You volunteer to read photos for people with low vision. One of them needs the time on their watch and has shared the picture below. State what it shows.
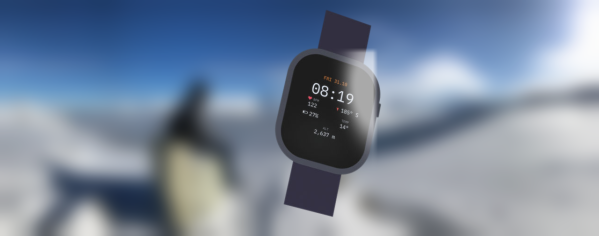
8:19
